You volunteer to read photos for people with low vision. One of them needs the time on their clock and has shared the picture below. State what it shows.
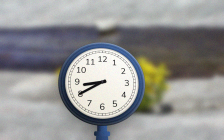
8:40
